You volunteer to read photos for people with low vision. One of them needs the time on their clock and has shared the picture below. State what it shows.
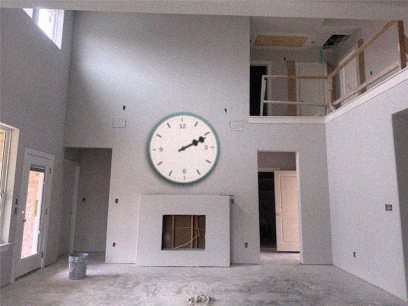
2:11
